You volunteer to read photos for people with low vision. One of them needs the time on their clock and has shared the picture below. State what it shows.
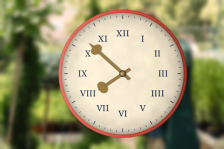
7:52
